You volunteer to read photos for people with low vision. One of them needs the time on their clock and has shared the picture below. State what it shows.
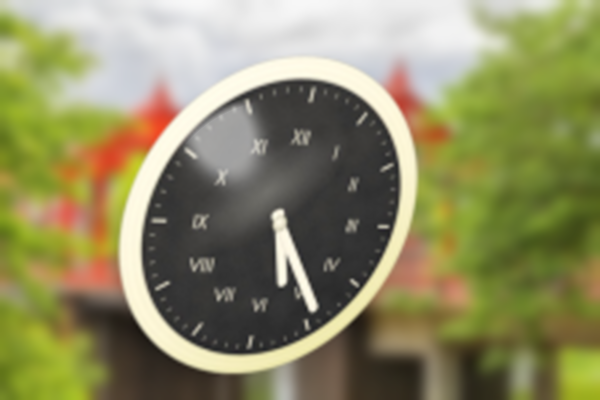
5:24
